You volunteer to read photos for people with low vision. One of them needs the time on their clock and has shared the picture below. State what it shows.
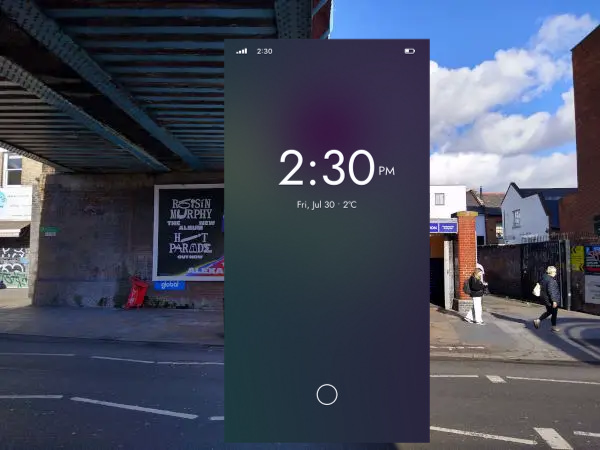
2:30
